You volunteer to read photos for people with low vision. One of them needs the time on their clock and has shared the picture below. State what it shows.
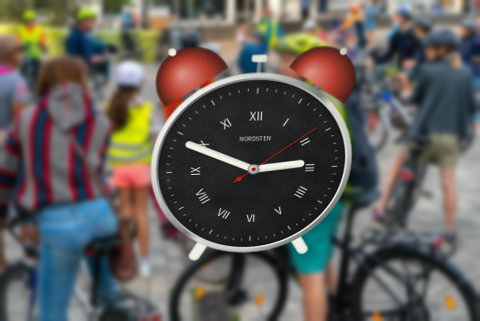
2:49:09
